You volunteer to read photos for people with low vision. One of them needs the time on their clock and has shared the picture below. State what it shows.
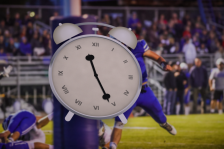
11:26
